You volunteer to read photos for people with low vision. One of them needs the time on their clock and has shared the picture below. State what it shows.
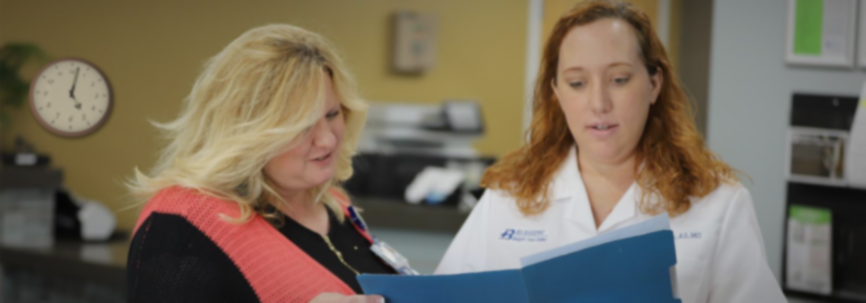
5:02
